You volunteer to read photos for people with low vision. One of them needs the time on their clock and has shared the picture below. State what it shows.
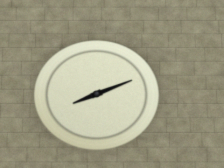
8:11
